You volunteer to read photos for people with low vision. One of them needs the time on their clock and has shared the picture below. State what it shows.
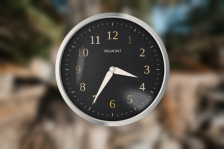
3:35
